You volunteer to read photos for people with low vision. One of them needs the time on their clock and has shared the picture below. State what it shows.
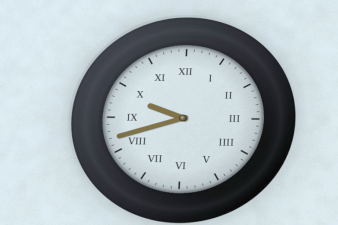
9:42
